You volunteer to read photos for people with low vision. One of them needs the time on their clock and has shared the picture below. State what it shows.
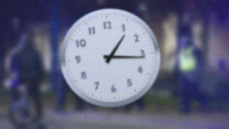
1:16
